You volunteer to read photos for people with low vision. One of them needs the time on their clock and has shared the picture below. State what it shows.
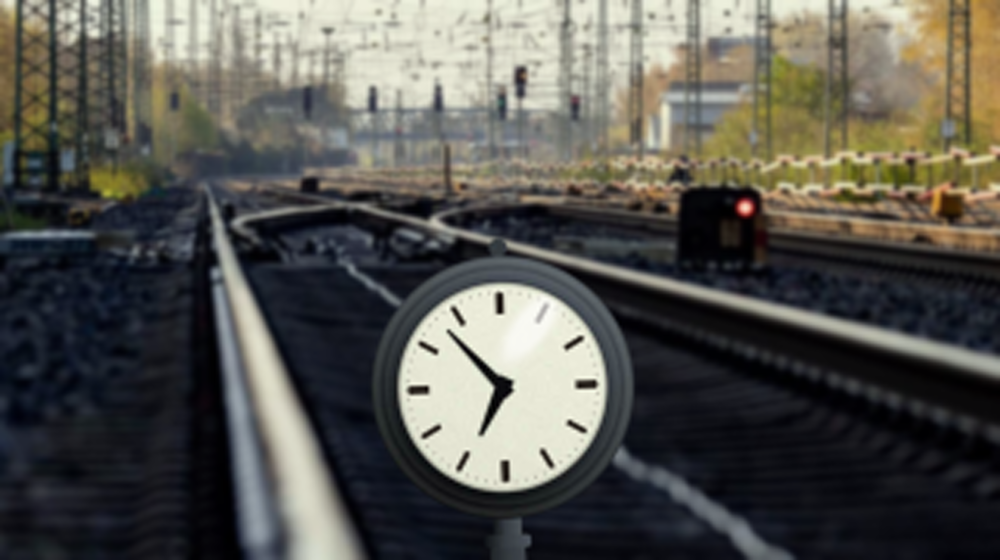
6:53
